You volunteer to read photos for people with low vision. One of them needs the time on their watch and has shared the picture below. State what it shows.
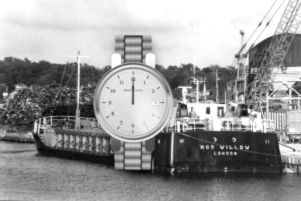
12:00
